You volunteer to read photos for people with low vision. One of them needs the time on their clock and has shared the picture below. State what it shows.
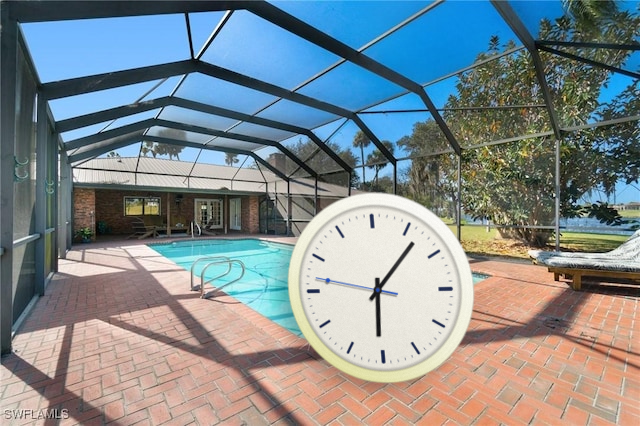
6:06:47
